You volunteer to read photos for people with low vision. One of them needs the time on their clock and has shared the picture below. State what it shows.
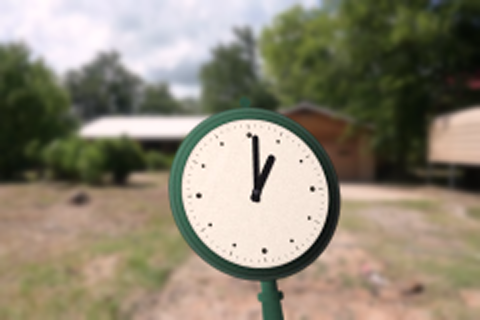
1:01
